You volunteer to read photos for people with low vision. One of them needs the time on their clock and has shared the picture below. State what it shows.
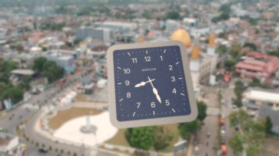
8:27
